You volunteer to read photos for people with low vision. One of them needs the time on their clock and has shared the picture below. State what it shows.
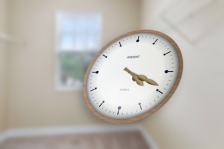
4:19
